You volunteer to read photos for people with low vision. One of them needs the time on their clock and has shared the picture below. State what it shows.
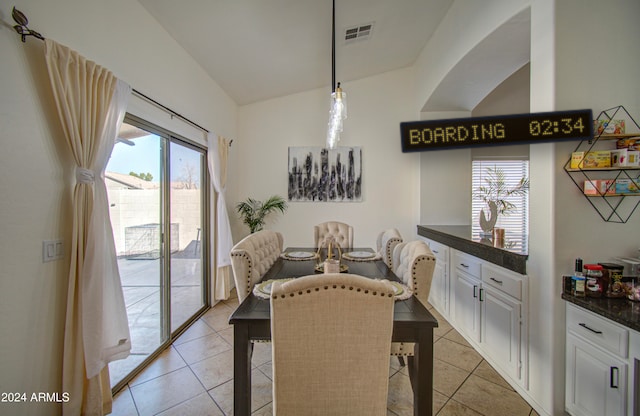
2:34
